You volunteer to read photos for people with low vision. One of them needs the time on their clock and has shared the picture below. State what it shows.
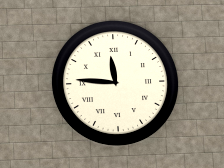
11:46
